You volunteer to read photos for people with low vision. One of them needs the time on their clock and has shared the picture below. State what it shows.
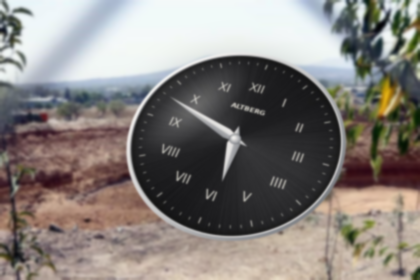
5:48
